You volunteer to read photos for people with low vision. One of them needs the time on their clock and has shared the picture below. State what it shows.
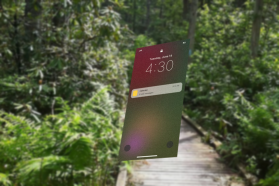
4:30
